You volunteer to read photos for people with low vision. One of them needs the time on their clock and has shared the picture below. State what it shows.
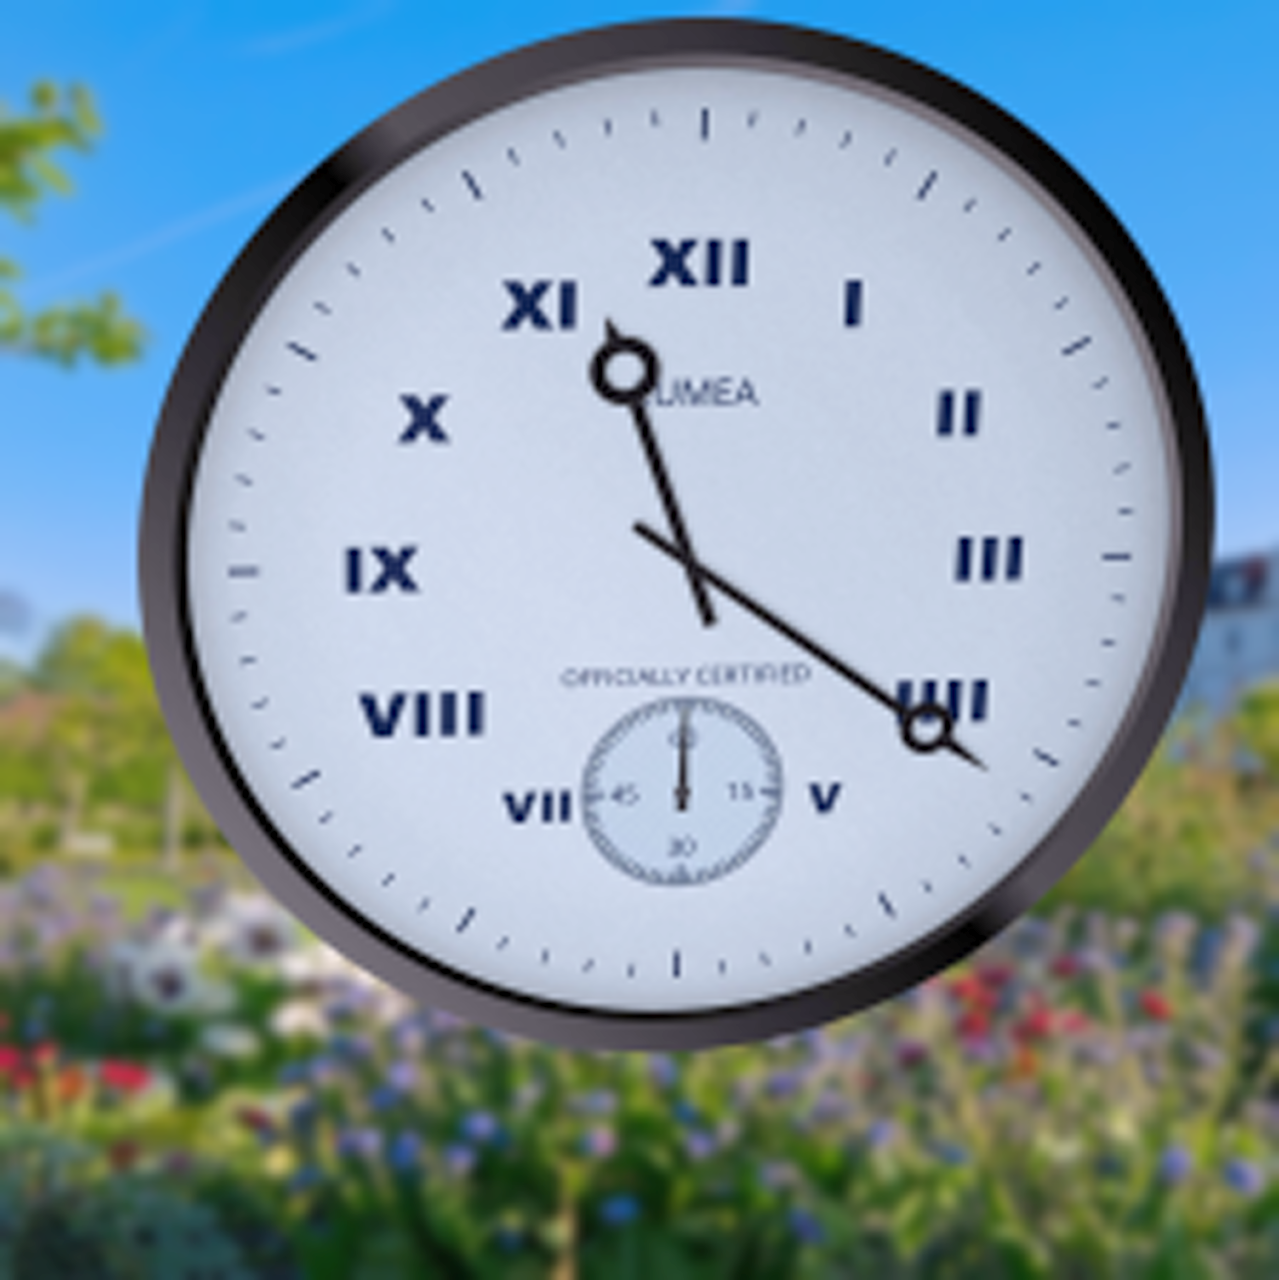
11:21
